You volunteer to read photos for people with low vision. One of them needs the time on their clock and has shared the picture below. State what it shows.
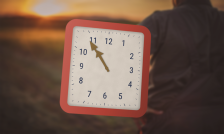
10:54
